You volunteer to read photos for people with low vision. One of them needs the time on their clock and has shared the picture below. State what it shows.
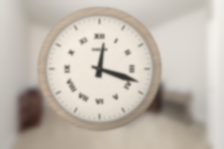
12:18
